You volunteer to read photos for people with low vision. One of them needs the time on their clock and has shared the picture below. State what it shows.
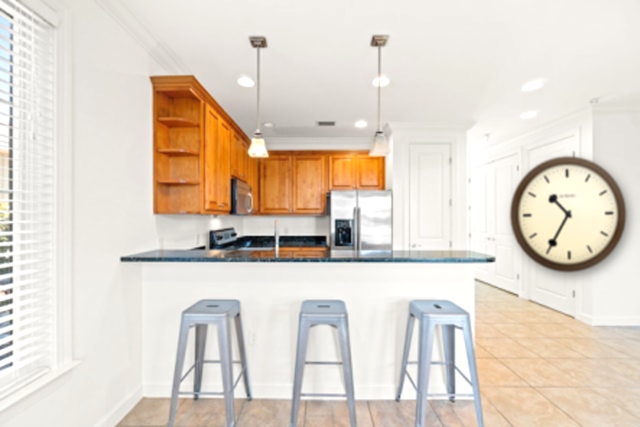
10:35
